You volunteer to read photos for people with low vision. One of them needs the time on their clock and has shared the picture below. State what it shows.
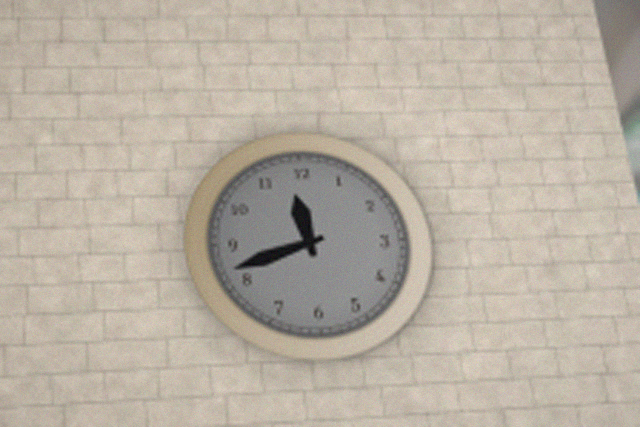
11:42
